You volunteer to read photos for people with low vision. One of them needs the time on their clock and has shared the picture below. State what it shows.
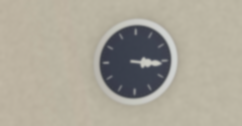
3:16
